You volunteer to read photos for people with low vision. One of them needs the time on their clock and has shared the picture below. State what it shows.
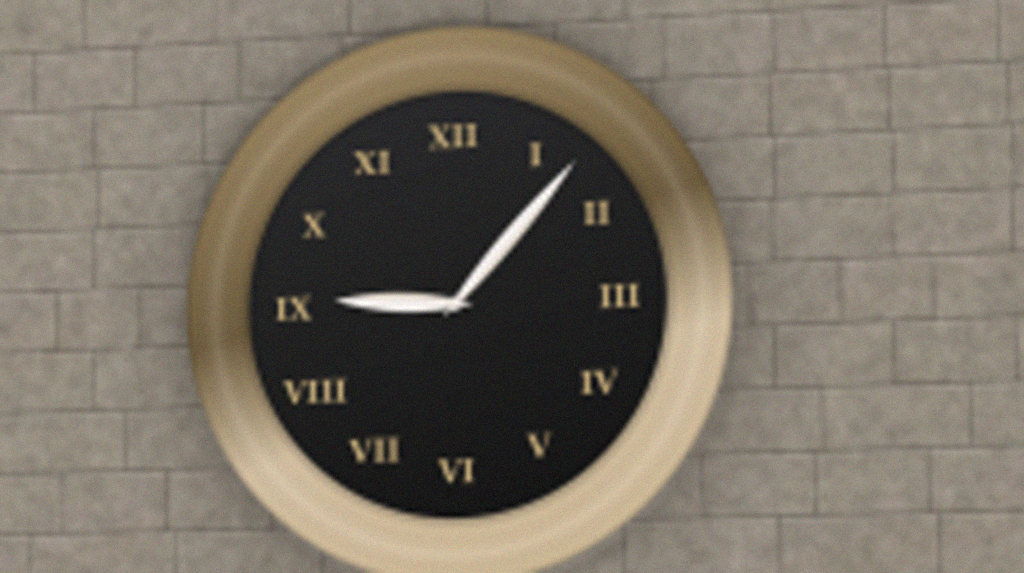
9:07
